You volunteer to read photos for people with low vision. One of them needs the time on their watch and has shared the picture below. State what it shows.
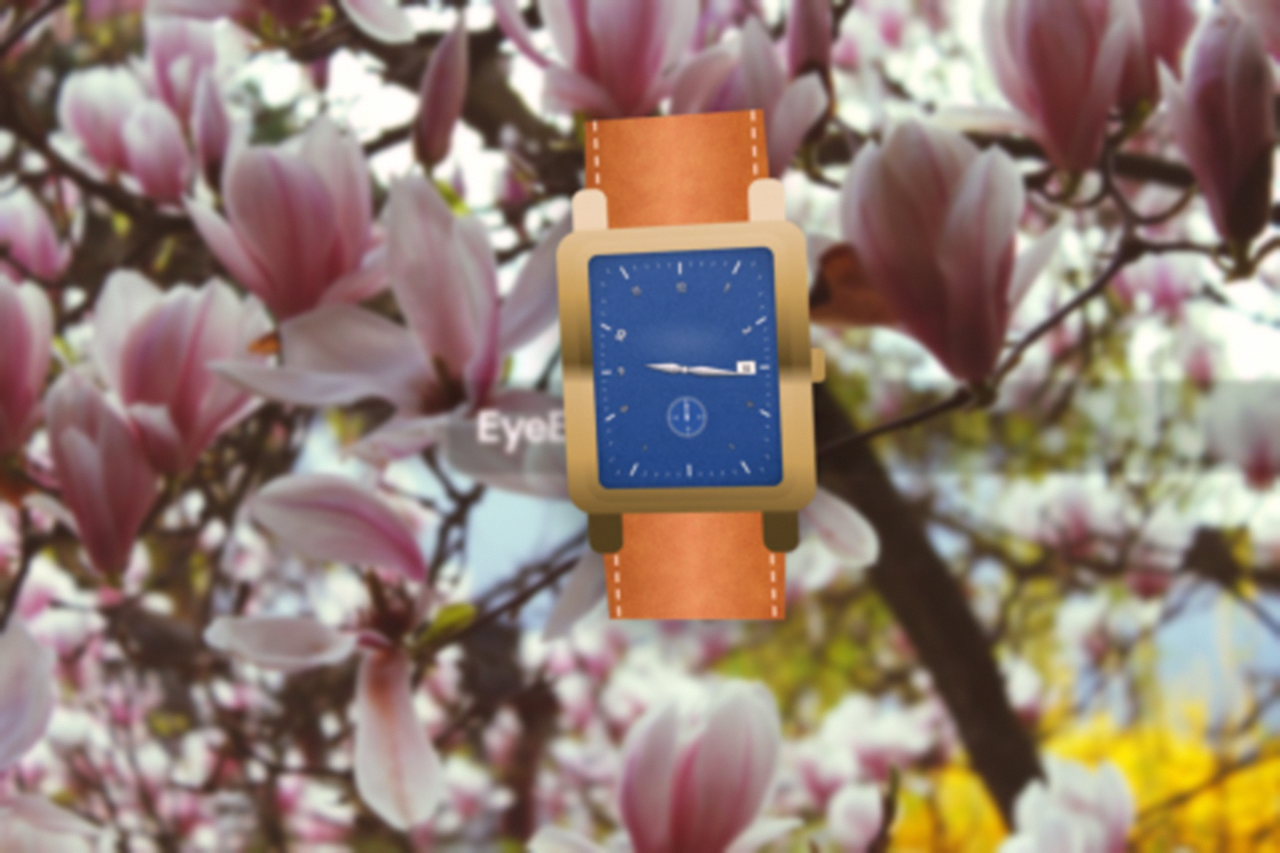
9:16
